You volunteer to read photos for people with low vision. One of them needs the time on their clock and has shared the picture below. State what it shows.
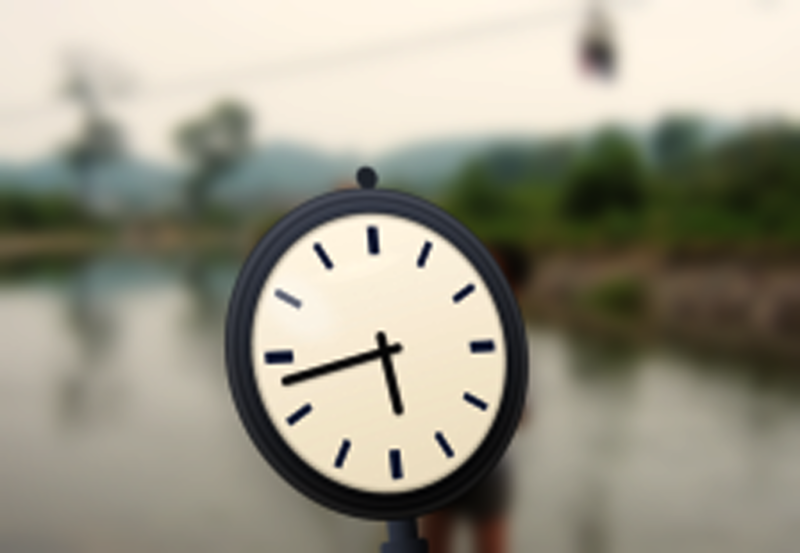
5:43
